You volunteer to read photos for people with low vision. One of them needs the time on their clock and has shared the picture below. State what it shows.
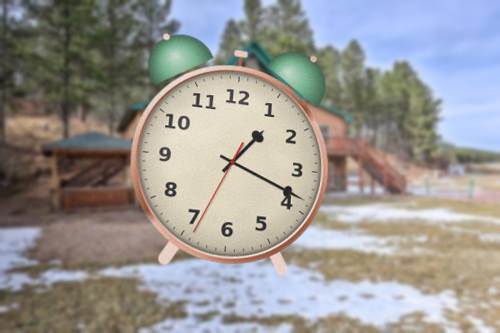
1:18:34
